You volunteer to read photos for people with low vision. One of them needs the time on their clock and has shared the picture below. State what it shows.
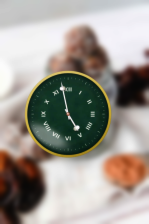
4:58
